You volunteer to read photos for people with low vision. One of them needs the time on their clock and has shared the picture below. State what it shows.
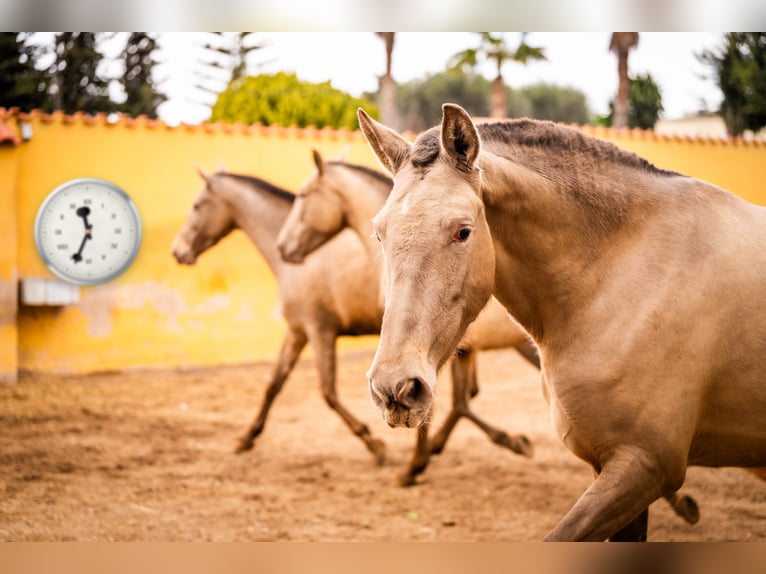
11:34
